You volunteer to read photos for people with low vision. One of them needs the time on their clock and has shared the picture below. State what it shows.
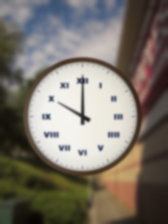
10:00
